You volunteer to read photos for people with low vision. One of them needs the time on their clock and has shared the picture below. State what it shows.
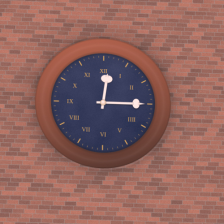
12:15
